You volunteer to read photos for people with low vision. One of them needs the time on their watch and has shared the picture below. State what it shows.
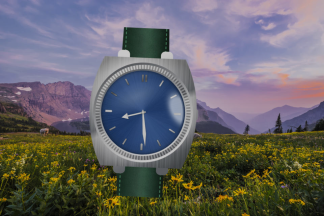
8:29
